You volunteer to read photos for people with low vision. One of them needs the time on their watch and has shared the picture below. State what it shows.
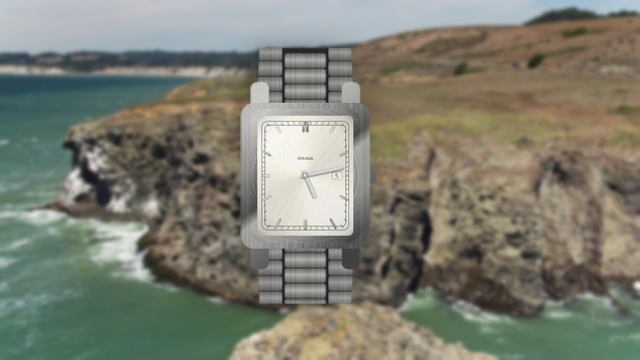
5:13
